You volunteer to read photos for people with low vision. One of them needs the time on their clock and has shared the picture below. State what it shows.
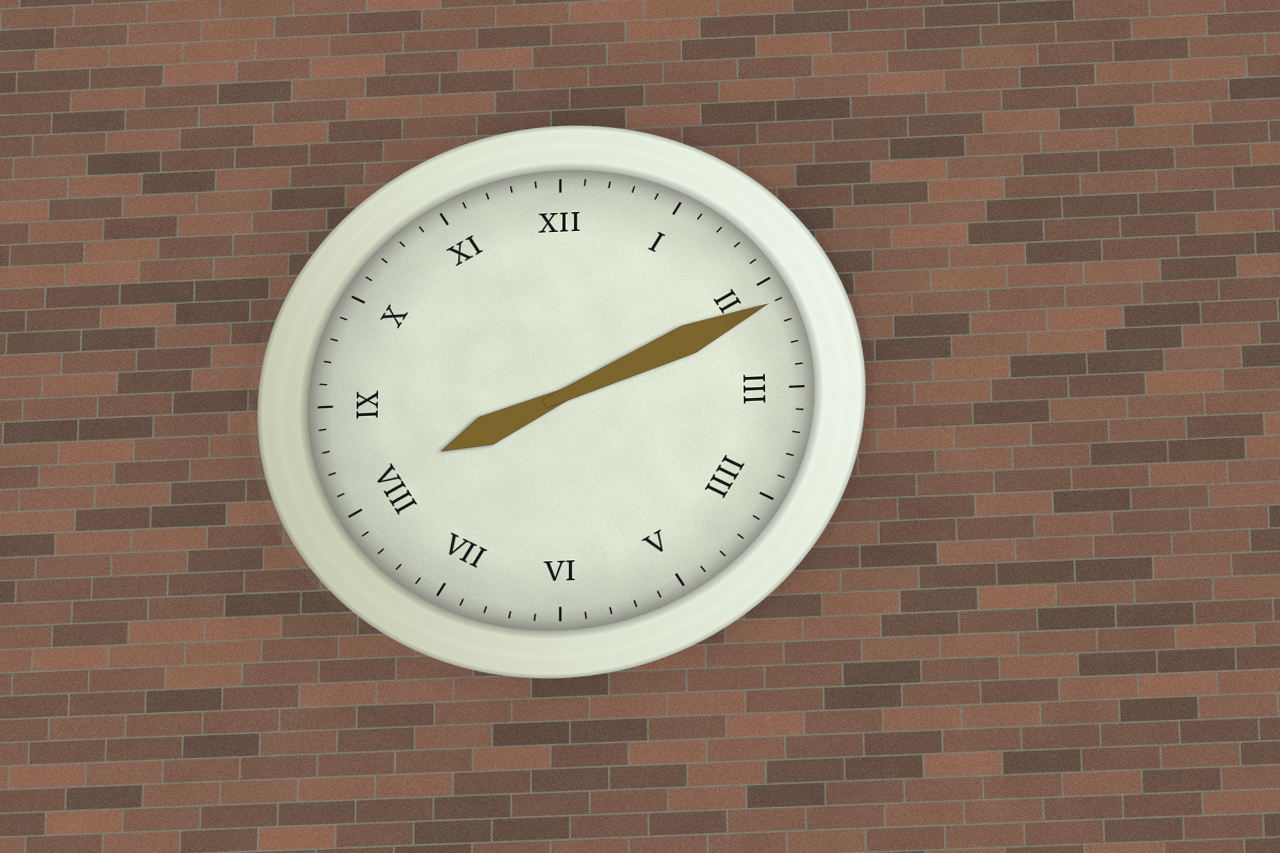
8:11
